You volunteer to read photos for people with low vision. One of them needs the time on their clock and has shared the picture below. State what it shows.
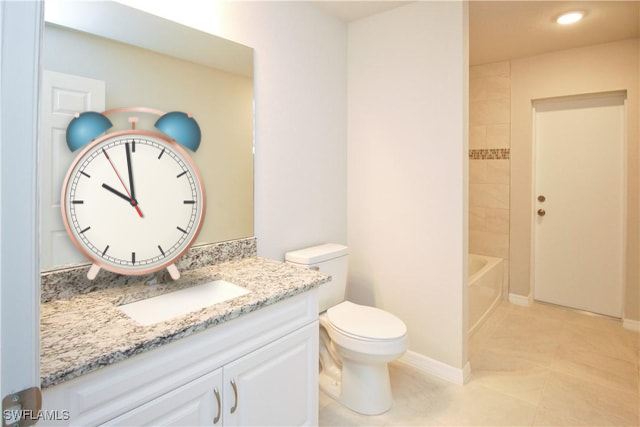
9:58:55
